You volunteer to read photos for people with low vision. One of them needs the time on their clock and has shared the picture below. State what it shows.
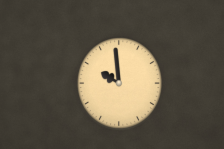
9:59
